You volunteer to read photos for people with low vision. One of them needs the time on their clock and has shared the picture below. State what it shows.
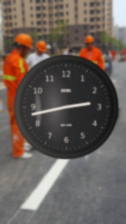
2:43
